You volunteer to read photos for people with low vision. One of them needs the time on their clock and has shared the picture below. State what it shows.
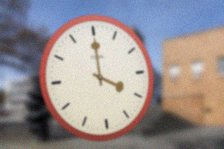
4:00
